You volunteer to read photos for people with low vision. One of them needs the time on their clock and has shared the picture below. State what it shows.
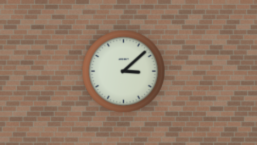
3:08
